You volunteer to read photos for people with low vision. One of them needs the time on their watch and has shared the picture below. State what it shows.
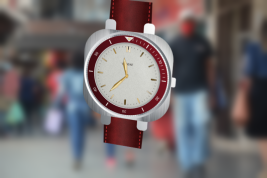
11:37
